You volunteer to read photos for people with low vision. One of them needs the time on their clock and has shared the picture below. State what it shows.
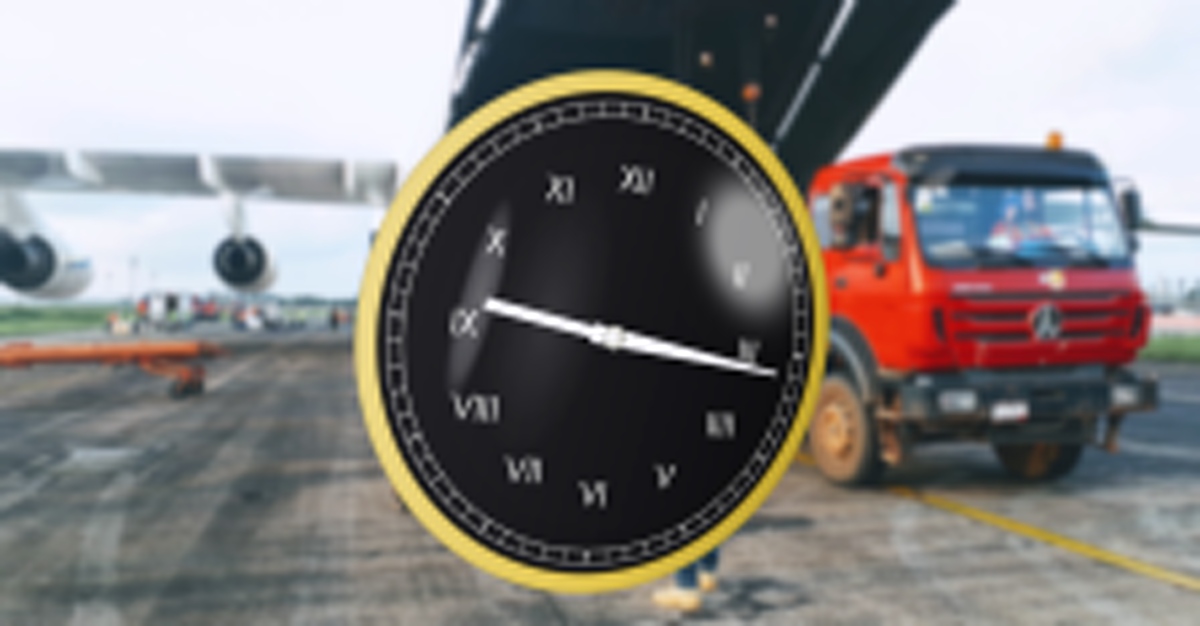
9:16
